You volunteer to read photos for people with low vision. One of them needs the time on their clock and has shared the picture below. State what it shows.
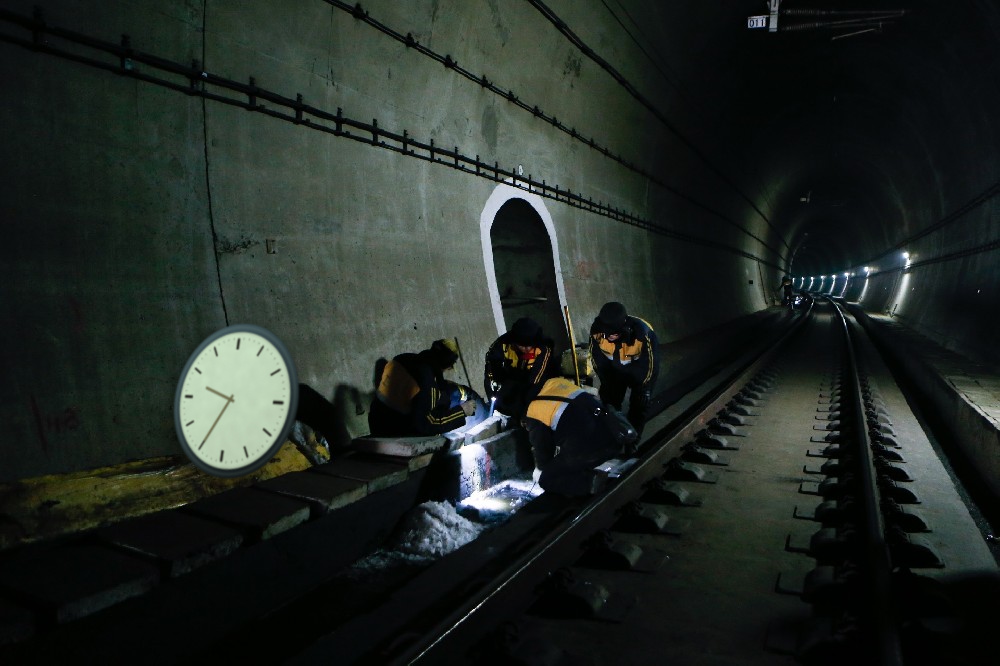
9:35
